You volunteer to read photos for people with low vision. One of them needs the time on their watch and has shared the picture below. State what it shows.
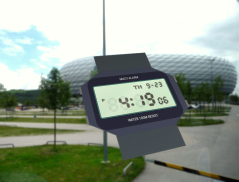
4:19:06
